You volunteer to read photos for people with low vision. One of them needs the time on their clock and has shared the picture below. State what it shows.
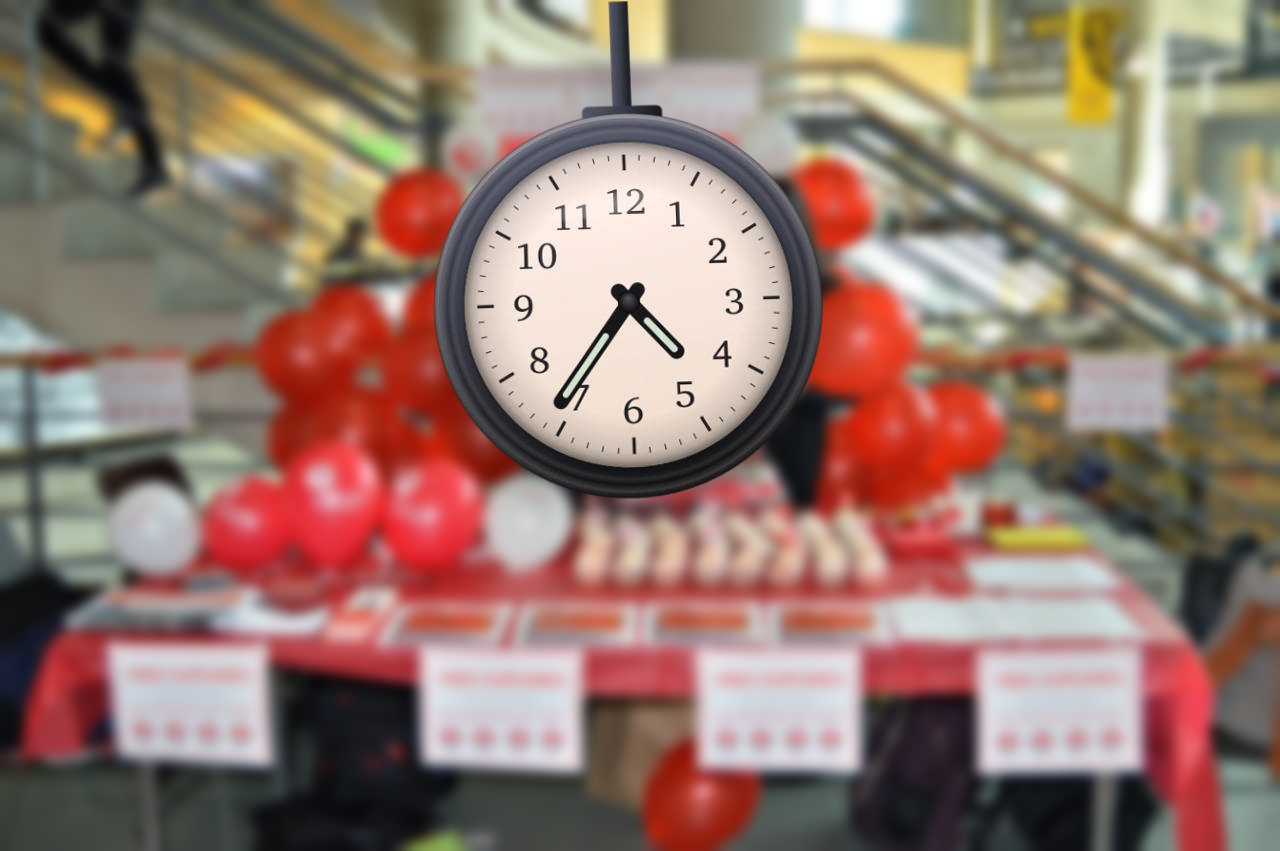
4:36
